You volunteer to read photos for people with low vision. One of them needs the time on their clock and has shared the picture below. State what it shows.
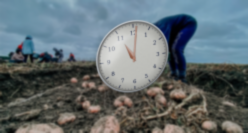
11:01
